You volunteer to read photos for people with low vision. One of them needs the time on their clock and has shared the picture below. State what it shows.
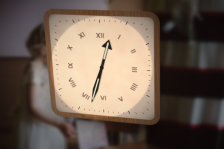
12:33
